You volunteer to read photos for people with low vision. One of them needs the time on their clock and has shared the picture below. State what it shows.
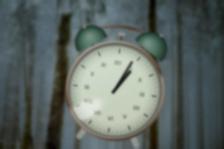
1:04
